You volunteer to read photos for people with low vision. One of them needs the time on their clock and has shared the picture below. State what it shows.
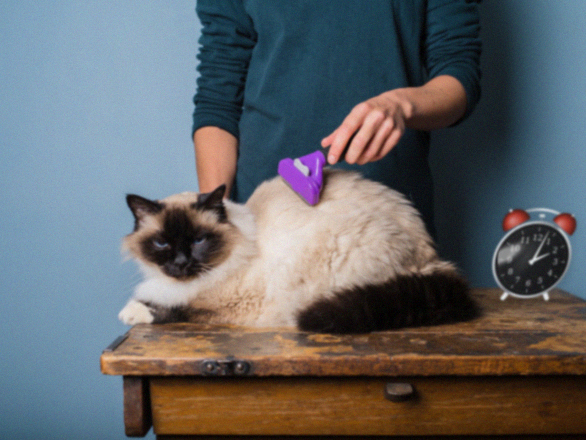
2:03
